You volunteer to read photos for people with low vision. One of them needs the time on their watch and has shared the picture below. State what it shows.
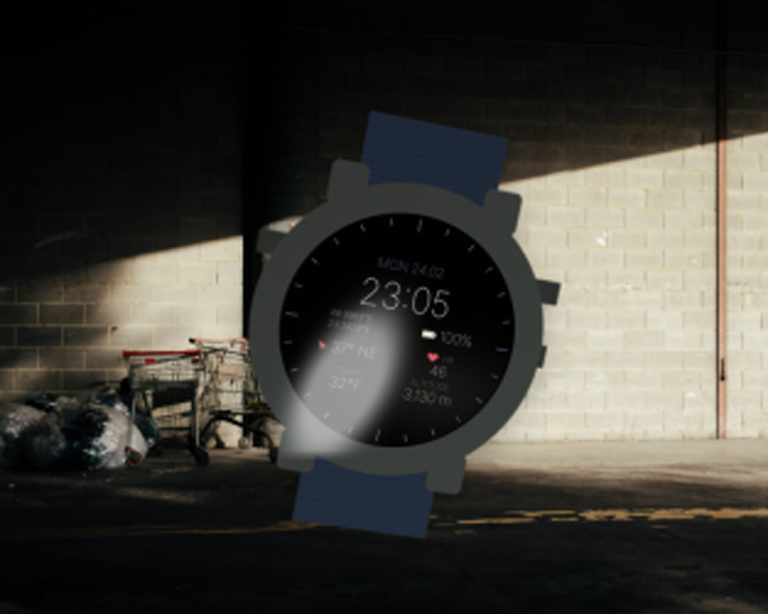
23:05
